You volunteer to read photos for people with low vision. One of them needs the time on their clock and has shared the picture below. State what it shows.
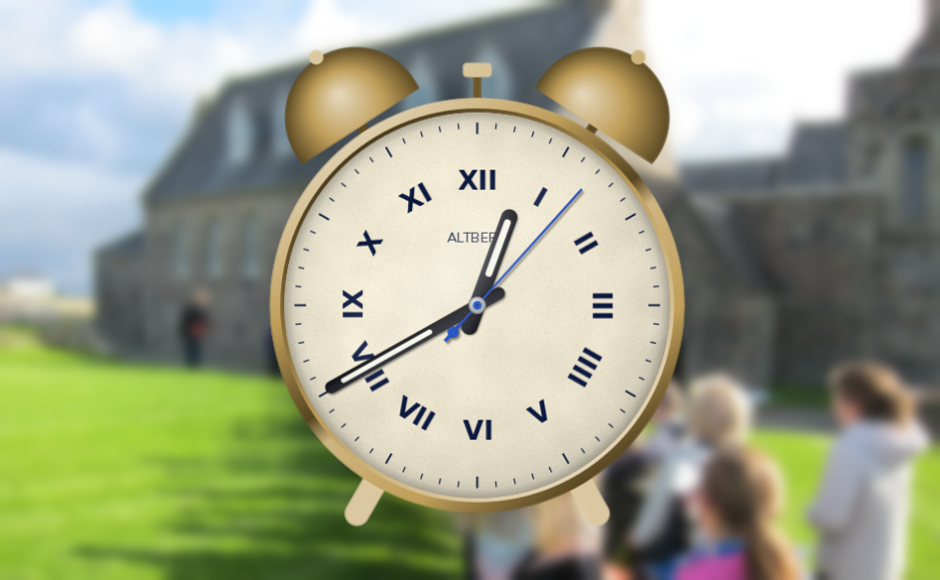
12:40:07
